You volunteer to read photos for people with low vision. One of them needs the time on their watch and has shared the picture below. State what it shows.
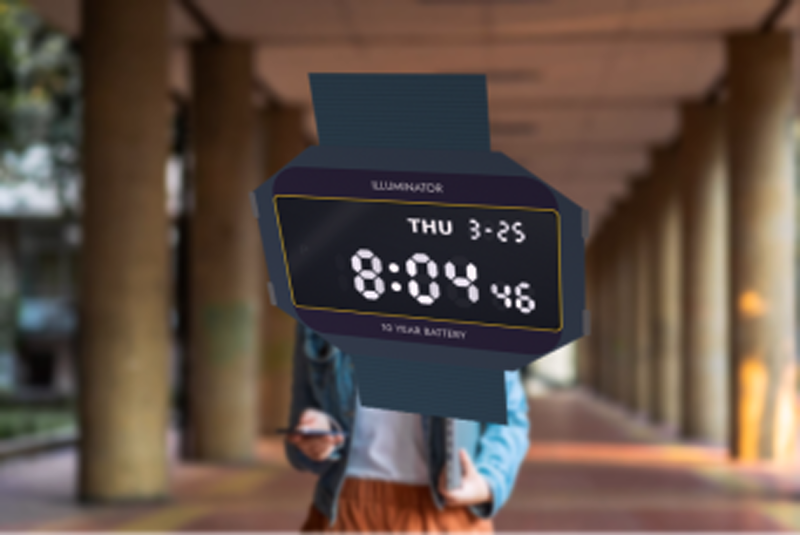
8:04:46
